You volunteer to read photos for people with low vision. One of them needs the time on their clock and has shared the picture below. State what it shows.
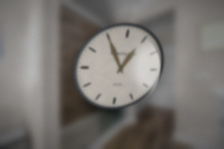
12:55
